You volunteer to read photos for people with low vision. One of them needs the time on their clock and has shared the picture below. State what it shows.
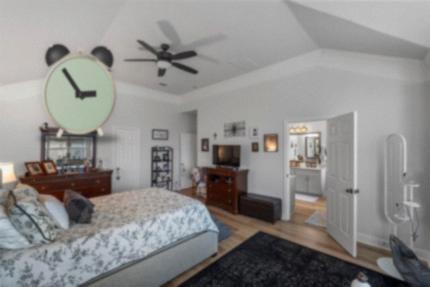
2:54
